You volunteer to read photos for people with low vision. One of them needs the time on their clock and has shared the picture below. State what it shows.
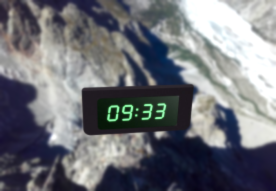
9:33
